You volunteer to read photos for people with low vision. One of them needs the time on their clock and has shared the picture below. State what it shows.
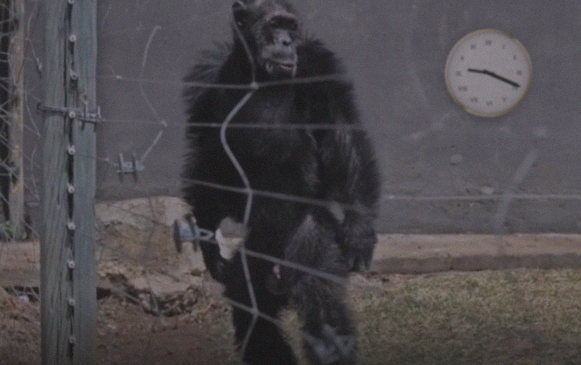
9:19
